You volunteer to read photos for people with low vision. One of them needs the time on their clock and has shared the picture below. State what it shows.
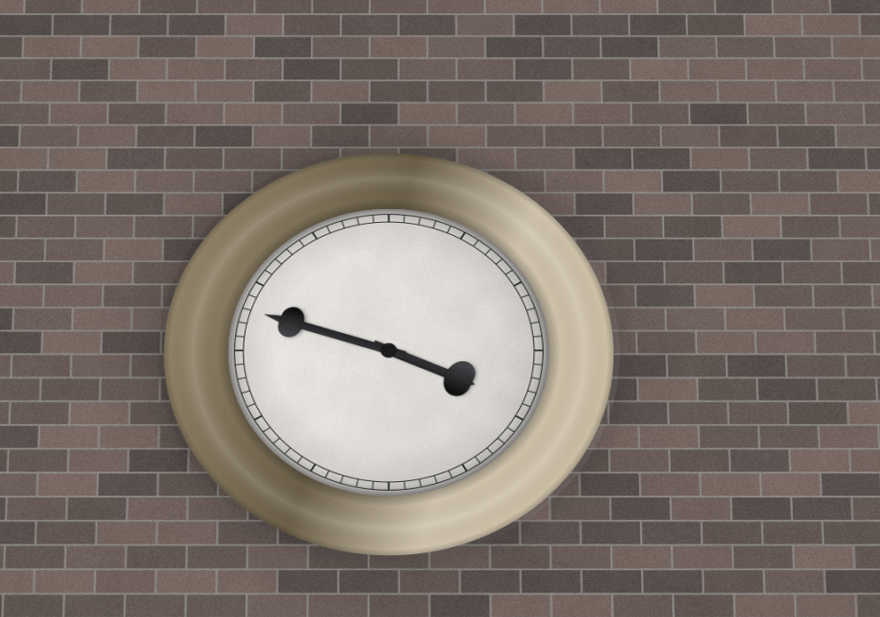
3:48
